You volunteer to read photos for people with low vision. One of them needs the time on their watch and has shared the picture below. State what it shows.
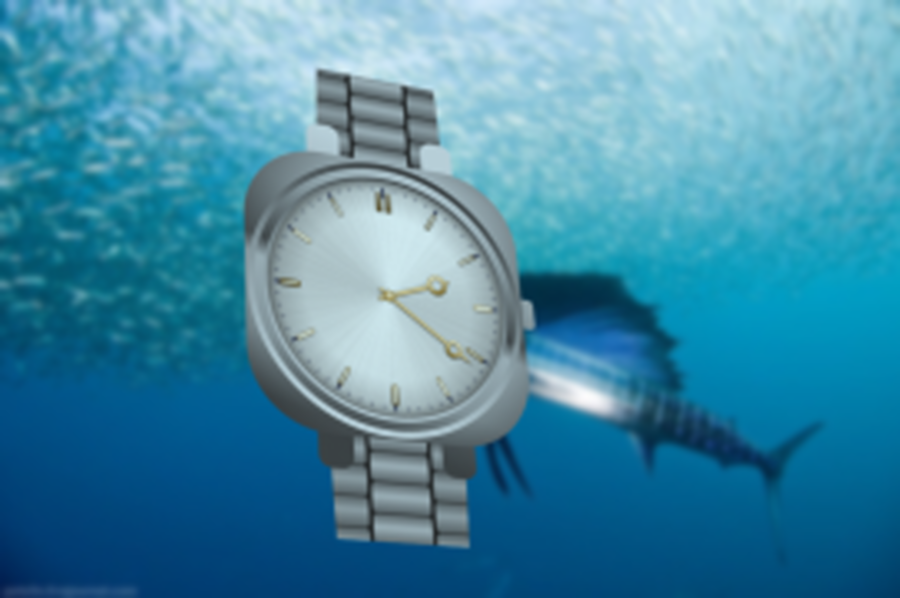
2:21
